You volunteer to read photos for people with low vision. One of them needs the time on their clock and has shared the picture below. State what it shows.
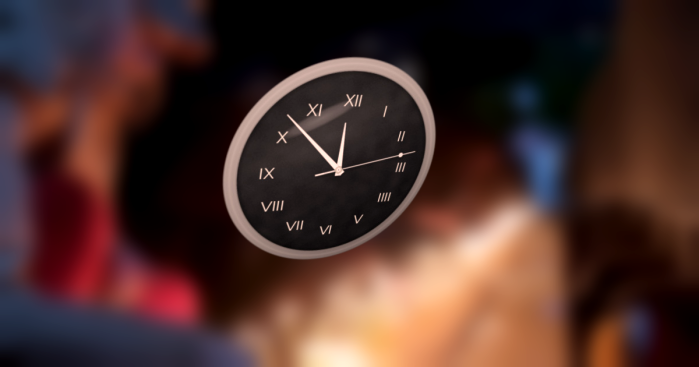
11:52:13
